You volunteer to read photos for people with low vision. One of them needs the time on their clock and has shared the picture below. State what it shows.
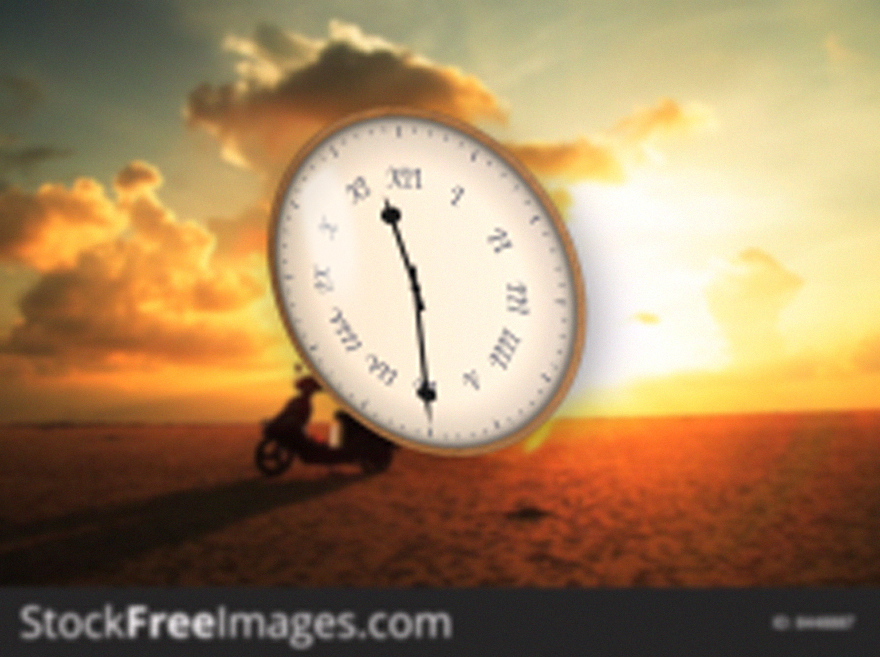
11:30
